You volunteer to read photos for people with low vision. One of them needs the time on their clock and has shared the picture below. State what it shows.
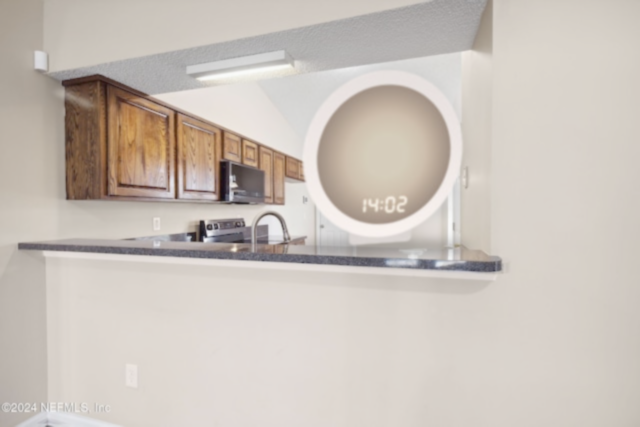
14:02
